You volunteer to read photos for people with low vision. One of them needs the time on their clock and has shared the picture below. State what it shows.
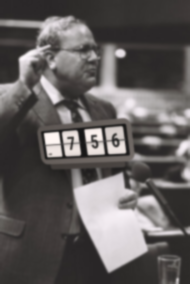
7:56
